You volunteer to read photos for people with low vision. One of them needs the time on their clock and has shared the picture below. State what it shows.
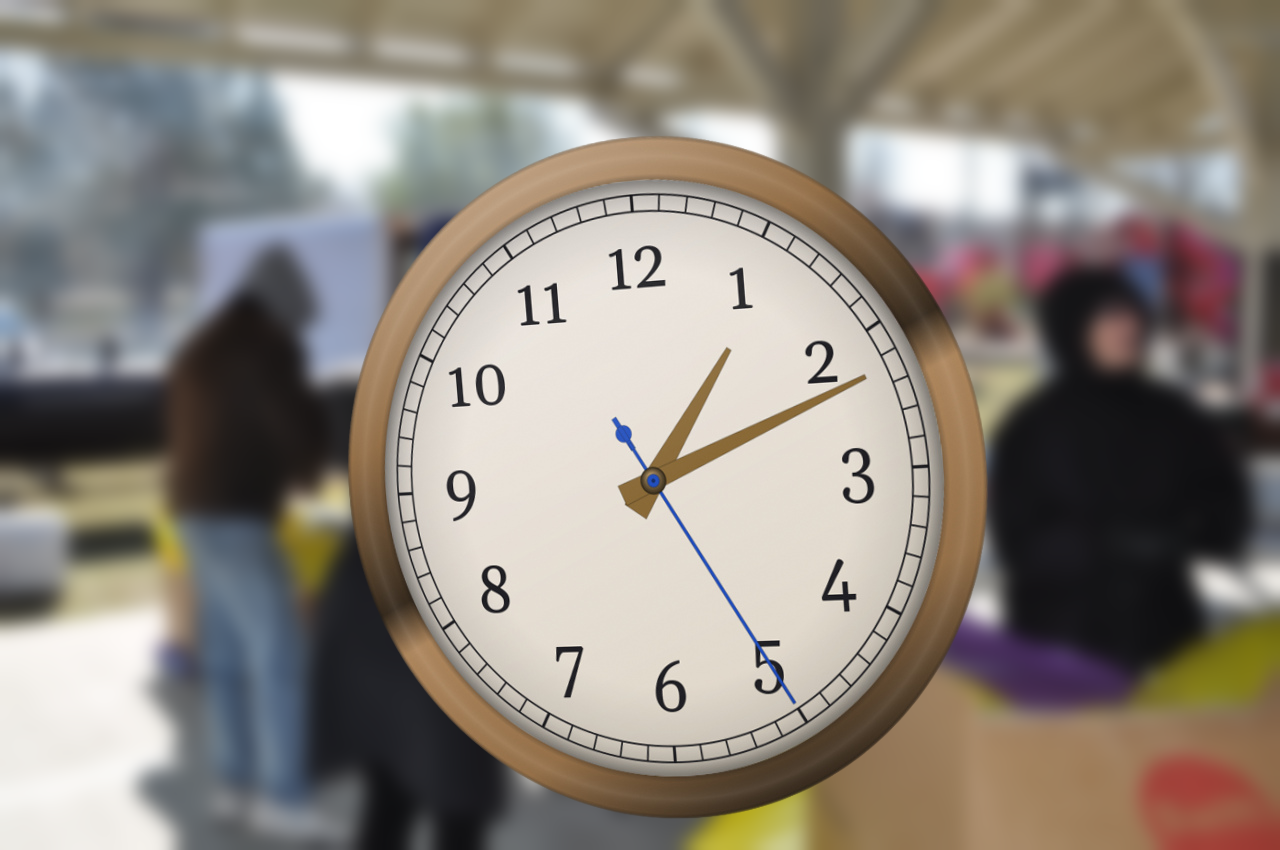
1:11:25
